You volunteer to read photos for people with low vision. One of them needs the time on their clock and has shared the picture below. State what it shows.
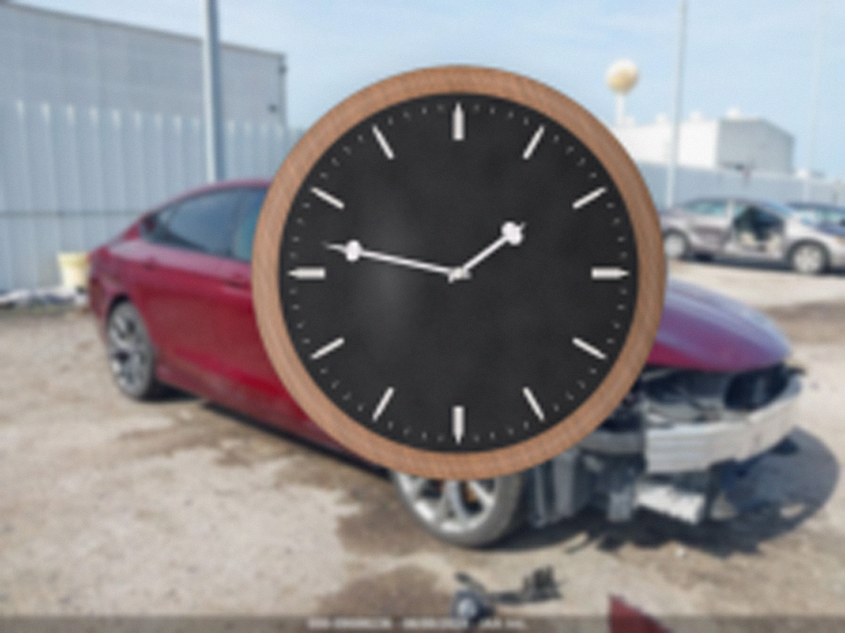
1:47
